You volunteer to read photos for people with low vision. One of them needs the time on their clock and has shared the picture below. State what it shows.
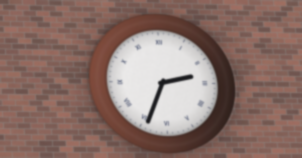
2:34
